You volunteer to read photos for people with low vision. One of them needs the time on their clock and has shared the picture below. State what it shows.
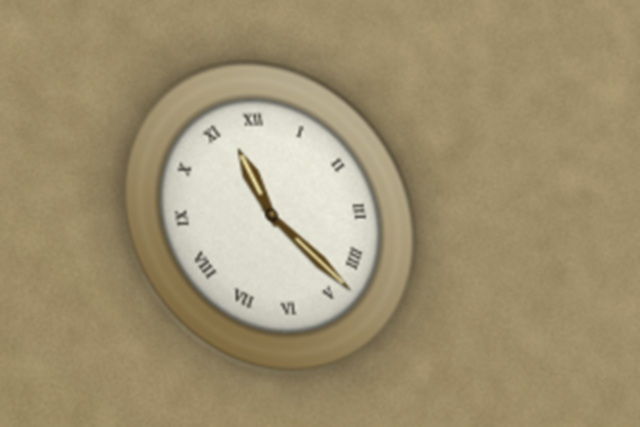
11:23
